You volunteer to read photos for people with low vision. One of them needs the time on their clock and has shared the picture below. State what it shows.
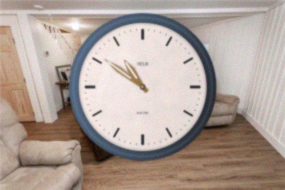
10:51
